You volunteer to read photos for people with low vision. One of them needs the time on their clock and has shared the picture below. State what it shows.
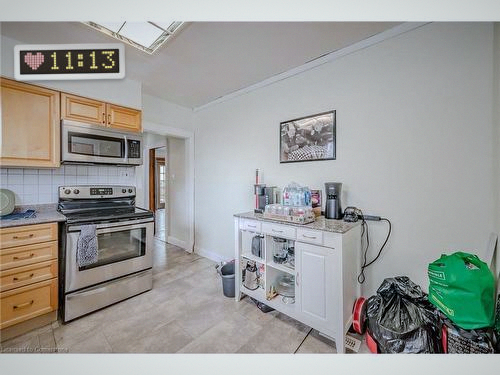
11:13
